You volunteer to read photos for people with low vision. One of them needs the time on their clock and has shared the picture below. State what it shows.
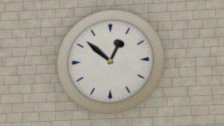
12:52
